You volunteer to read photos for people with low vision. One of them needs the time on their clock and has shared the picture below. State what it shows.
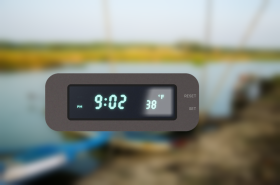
9:02
